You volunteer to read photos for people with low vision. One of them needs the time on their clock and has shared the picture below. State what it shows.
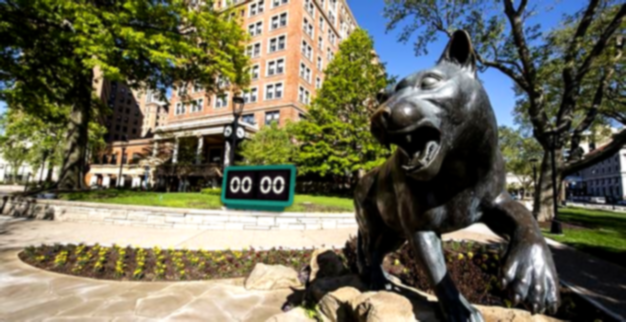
0:00
